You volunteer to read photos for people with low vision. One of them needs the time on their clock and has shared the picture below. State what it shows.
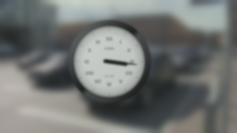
3:16
